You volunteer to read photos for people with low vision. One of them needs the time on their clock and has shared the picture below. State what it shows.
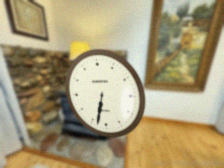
6:33
